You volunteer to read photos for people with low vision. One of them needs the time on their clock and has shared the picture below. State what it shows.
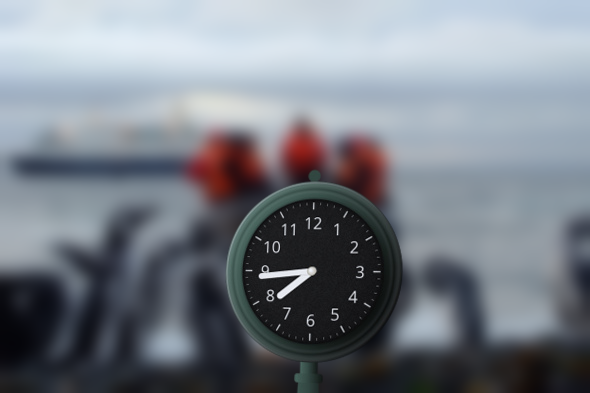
7:44
